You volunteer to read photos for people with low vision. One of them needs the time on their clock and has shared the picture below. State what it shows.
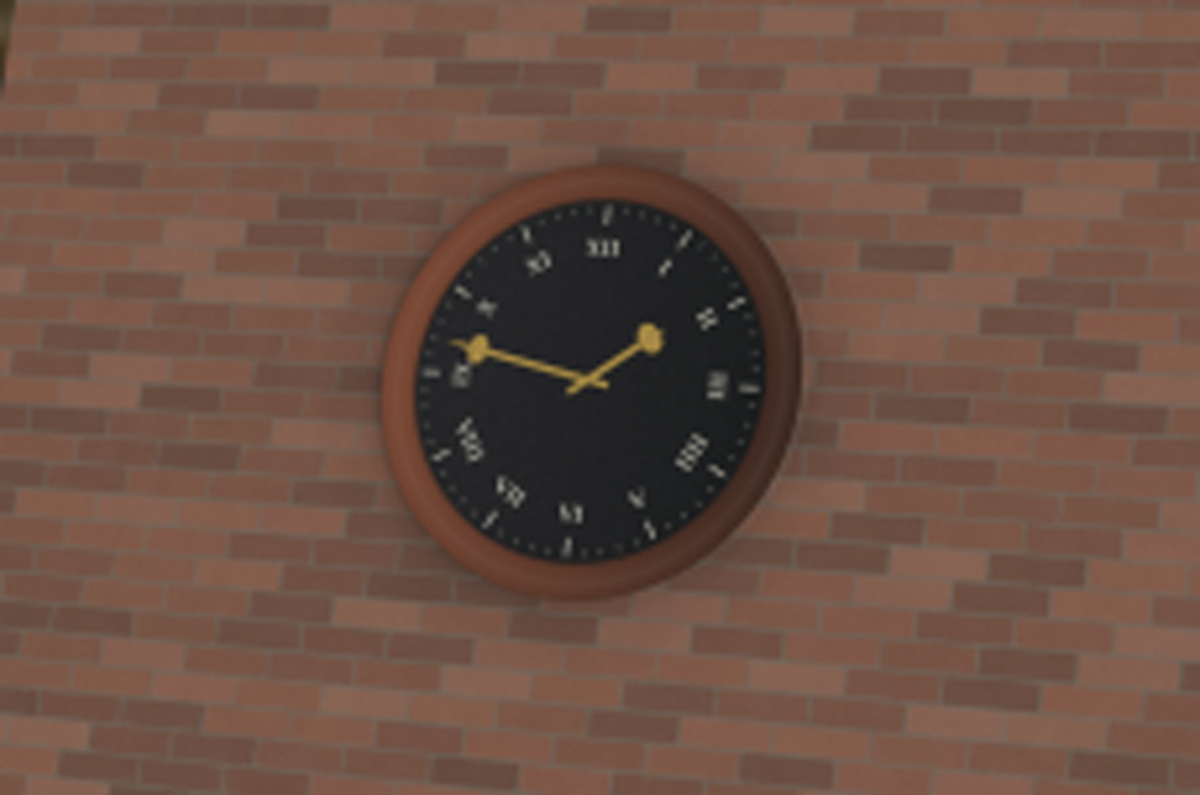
1:47
